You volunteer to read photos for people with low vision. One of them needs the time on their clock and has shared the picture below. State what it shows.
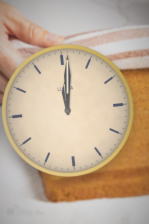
12:01
